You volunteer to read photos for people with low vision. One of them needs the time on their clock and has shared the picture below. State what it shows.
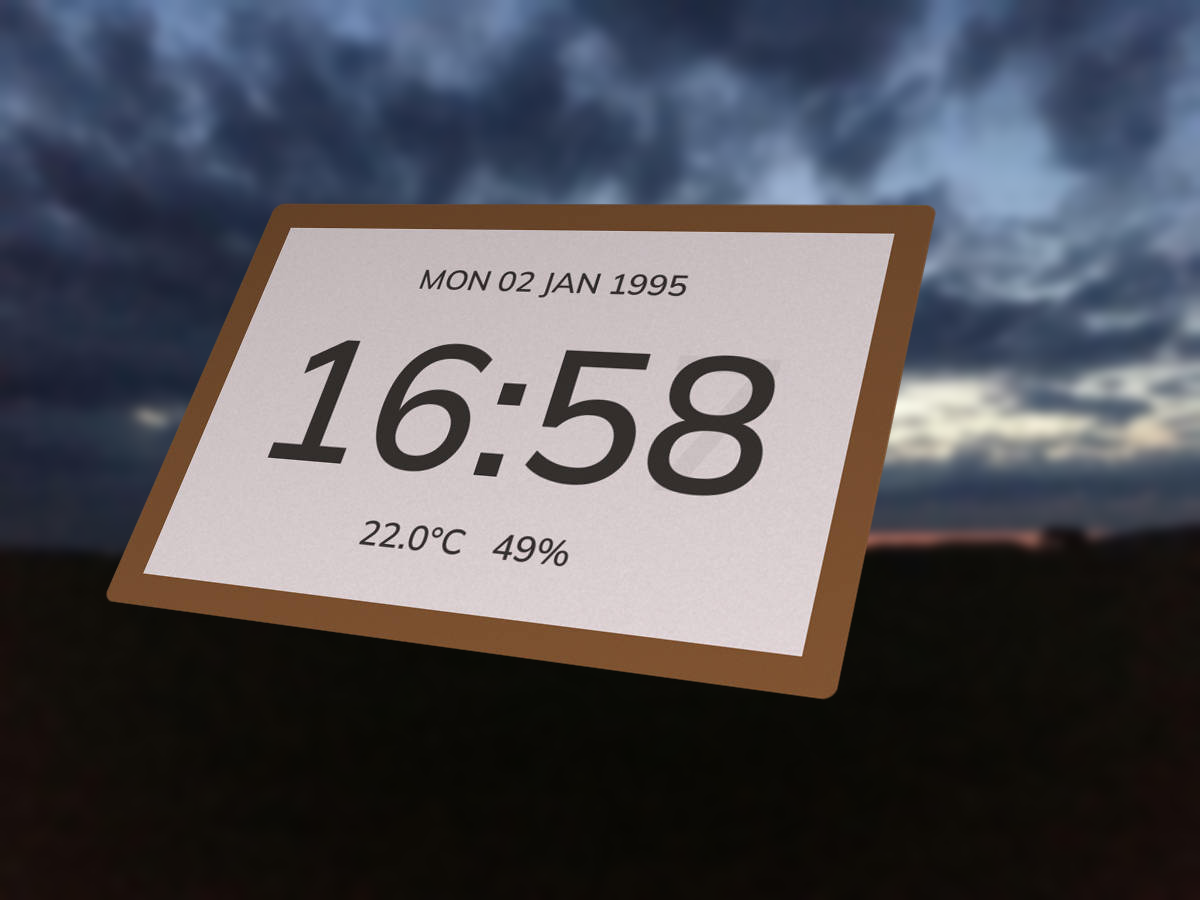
16:58
